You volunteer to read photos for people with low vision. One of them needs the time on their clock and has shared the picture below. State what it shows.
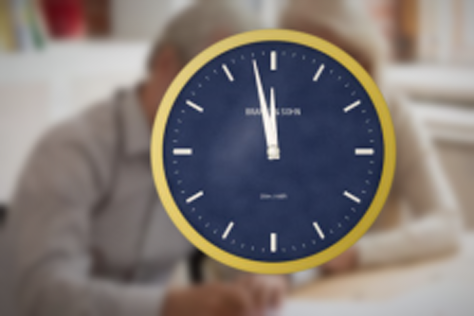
11:58
